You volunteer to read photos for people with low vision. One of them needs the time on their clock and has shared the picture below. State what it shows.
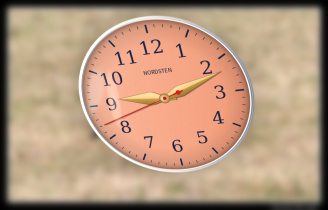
9:11:42
